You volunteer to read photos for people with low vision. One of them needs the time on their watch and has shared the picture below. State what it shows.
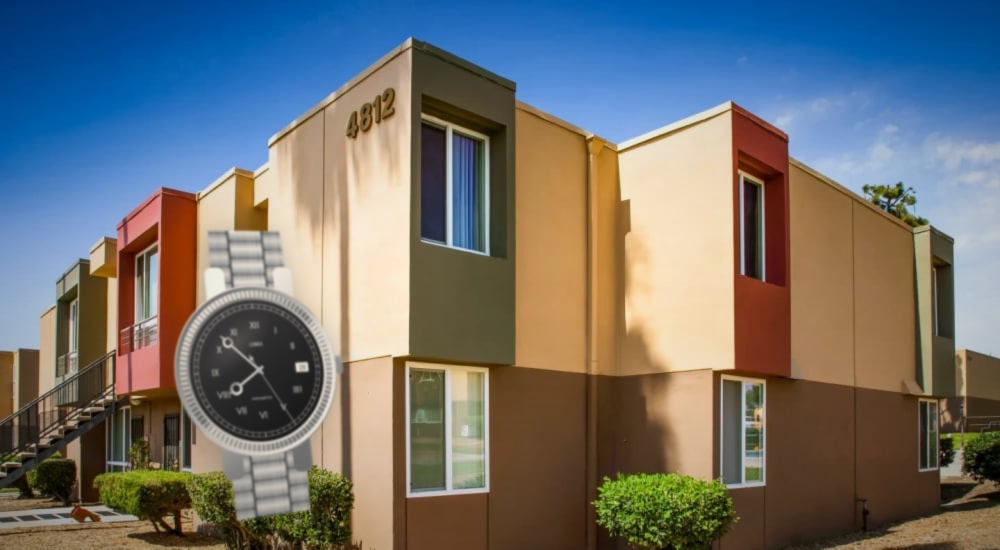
7:52:25
